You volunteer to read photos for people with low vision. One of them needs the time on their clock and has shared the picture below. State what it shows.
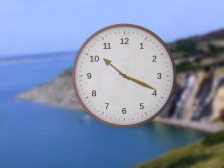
10:19
